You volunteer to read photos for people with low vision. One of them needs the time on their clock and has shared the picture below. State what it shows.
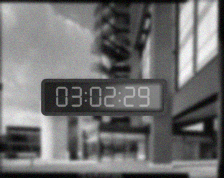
3:02:29
